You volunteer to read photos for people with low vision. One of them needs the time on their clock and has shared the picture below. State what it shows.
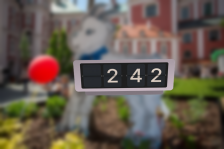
2:42
